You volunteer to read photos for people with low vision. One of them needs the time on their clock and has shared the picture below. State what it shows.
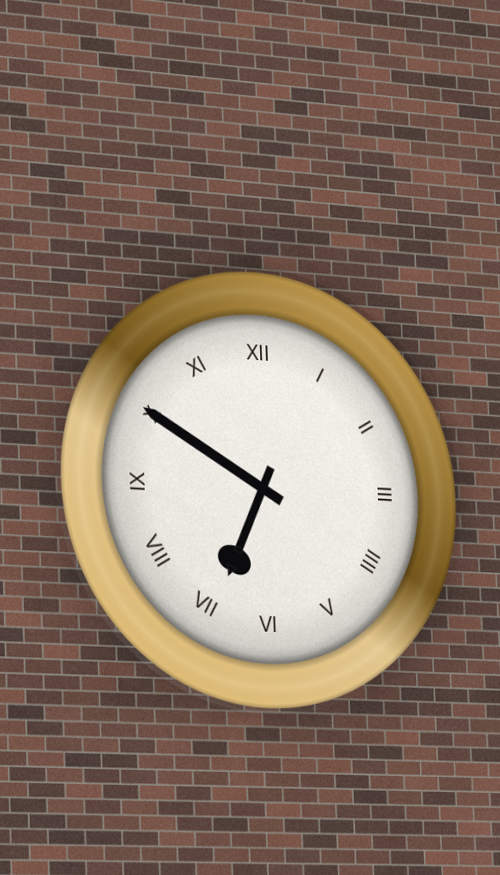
6:50
